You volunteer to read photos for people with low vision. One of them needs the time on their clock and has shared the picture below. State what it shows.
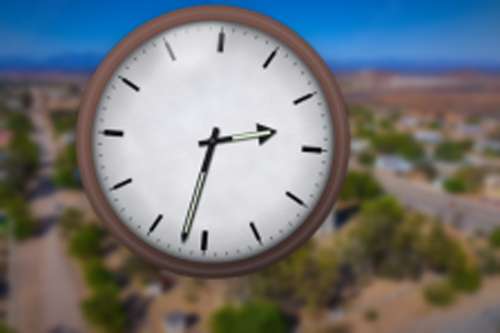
2:32
